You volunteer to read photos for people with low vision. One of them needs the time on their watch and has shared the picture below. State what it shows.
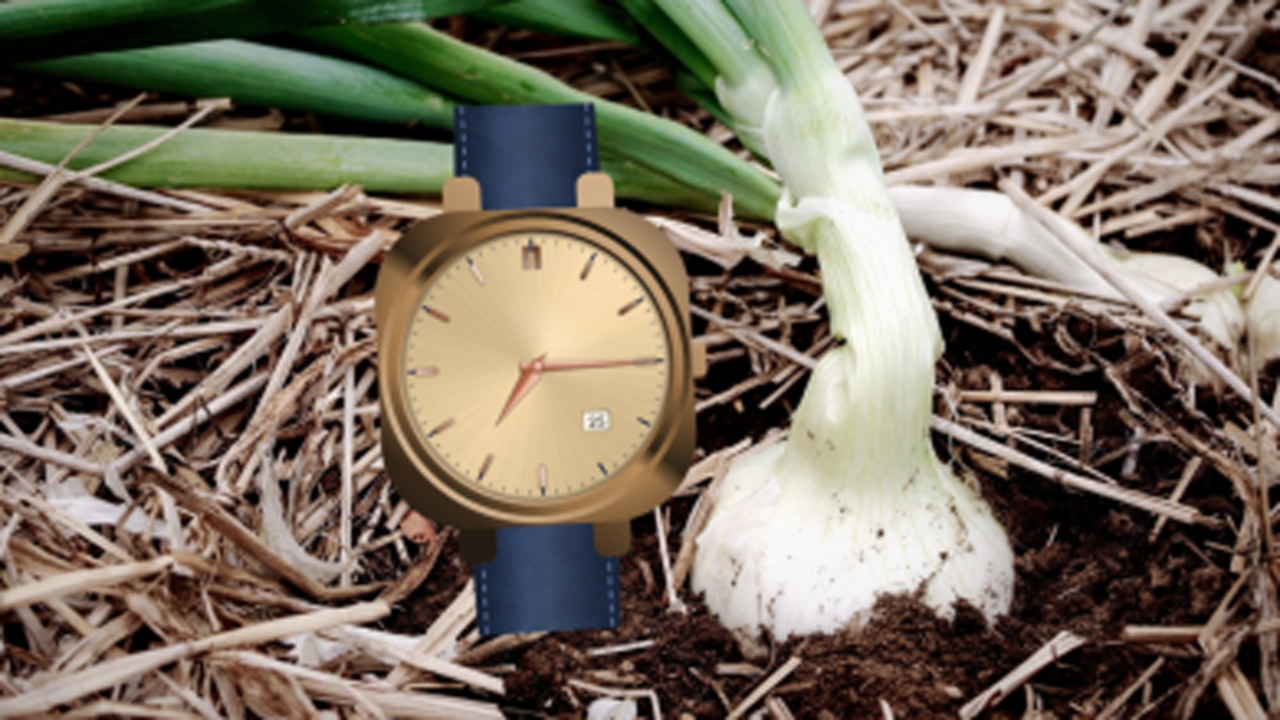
7:15
